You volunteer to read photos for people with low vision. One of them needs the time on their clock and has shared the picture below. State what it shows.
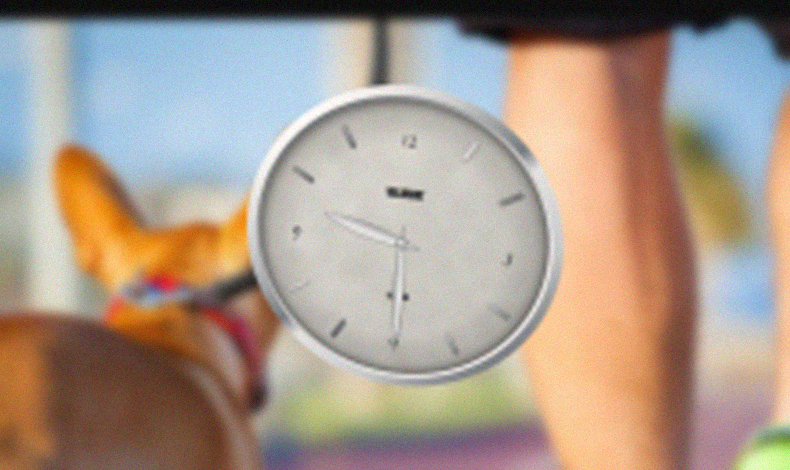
9:30
